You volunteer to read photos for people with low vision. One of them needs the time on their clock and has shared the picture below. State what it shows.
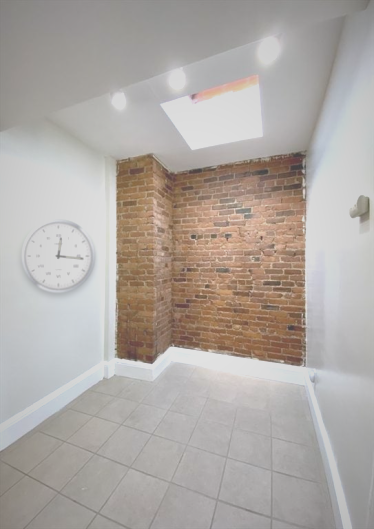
12:16
